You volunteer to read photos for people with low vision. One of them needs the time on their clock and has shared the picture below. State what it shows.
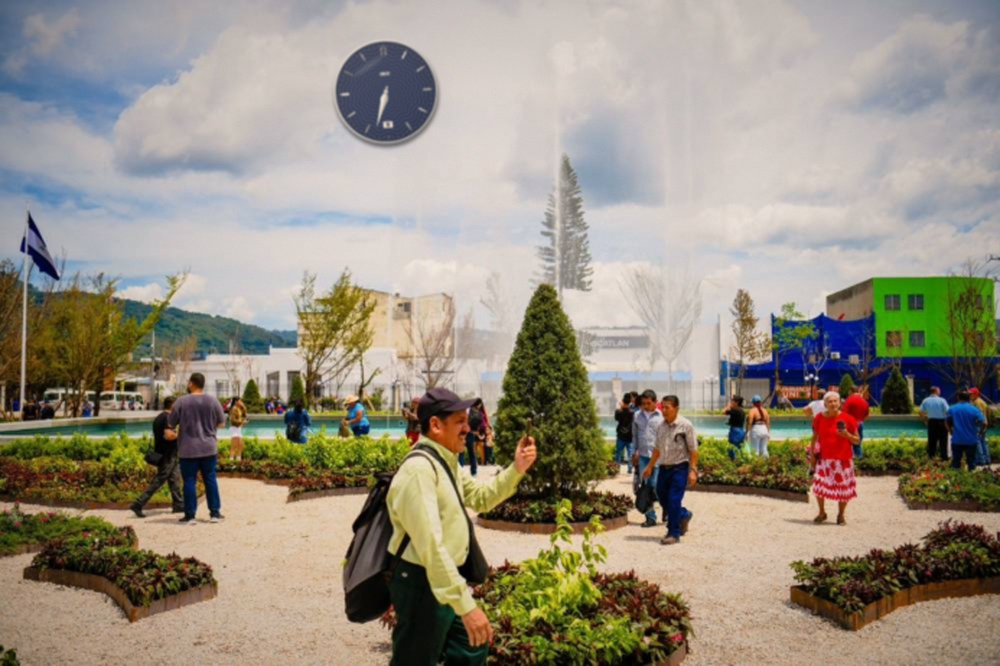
6:33
